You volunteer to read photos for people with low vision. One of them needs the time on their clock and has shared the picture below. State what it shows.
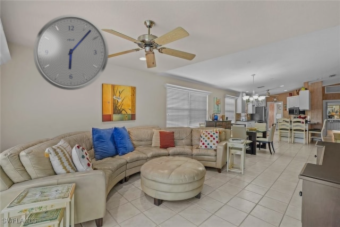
6:07
